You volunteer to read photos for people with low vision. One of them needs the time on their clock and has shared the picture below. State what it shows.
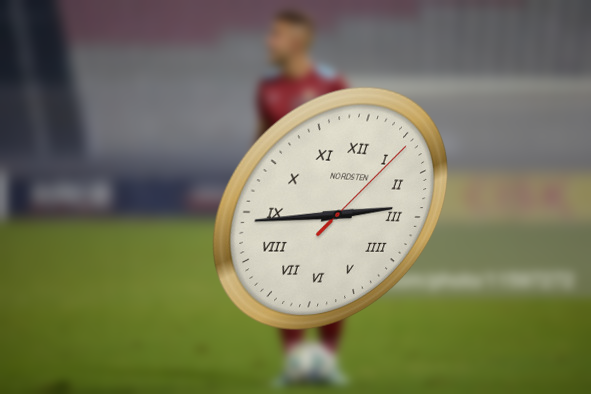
2:44:06
